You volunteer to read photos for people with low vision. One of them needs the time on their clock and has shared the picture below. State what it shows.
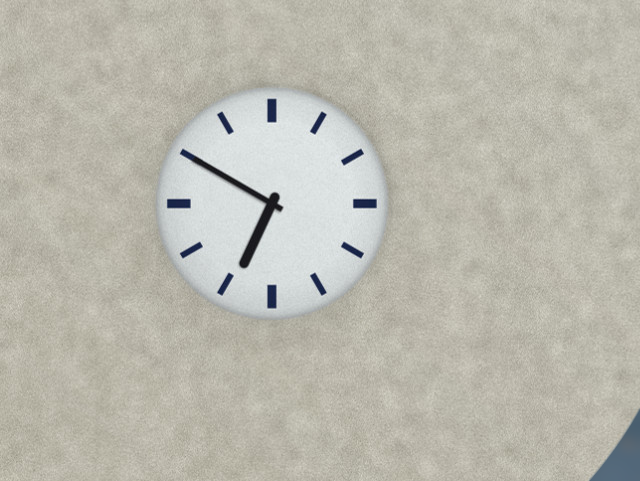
6:50
